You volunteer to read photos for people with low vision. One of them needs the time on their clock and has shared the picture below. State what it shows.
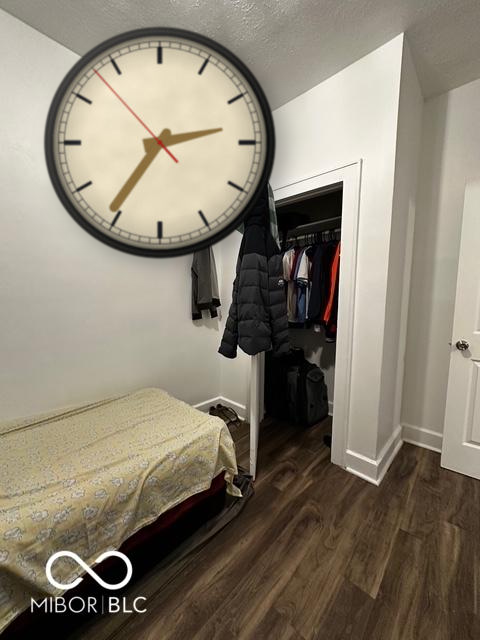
2:35:53
